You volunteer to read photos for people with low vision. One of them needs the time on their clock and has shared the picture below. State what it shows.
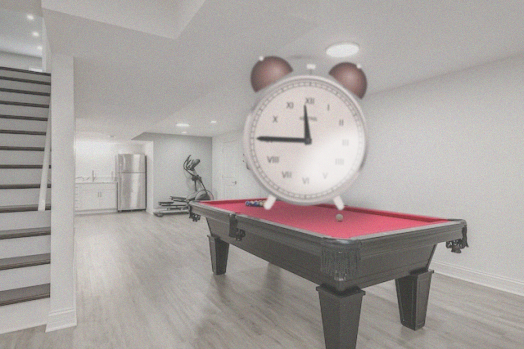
11:45
